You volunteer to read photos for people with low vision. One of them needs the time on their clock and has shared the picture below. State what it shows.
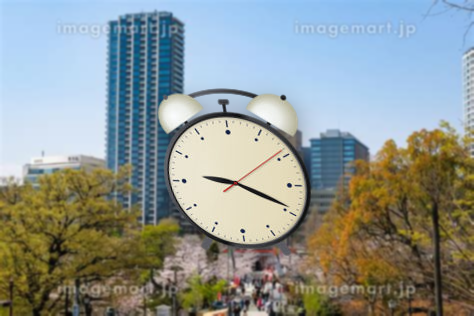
9:19:09
